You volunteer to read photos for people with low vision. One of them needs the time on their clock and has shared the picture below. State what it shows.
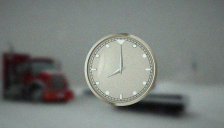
8:00
